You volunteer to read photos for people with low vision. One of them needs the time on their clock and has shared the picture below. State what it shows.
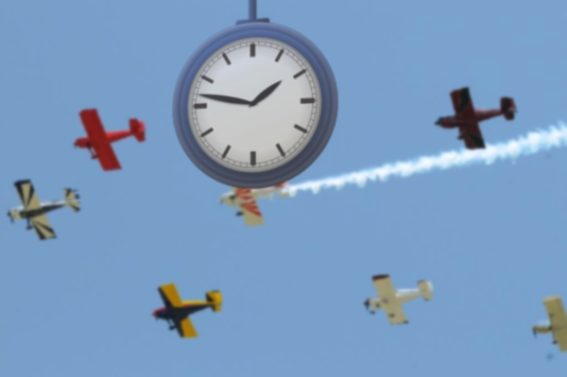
1:47
